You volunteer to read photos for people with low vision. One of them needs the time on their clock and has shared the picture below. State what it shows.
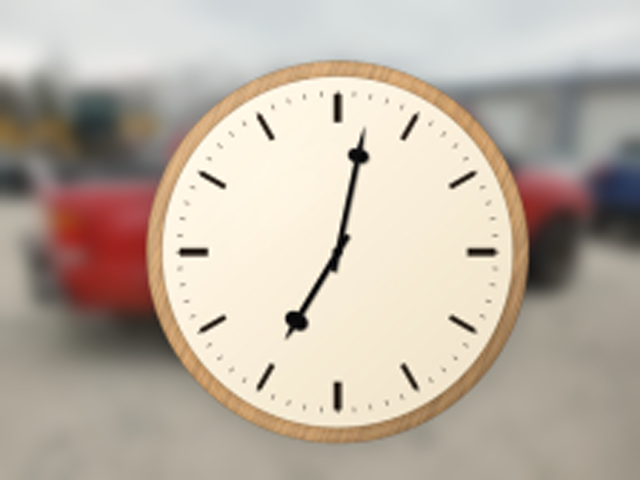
7:02
